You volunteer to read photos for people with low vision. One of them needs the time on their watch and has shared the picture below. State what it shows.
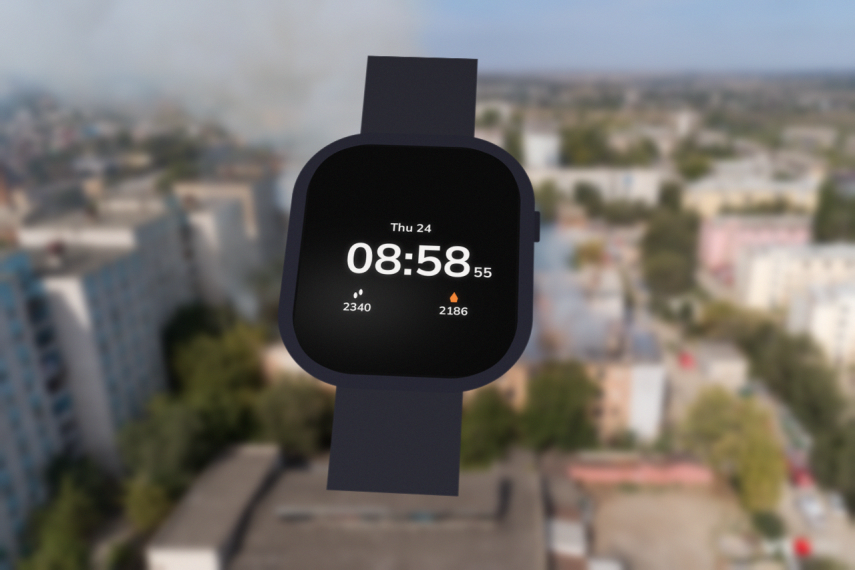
8:58:55
